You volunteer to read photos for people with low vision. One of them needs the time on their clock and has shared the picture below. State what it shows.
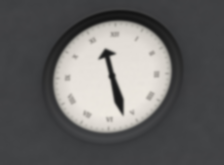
11:27
